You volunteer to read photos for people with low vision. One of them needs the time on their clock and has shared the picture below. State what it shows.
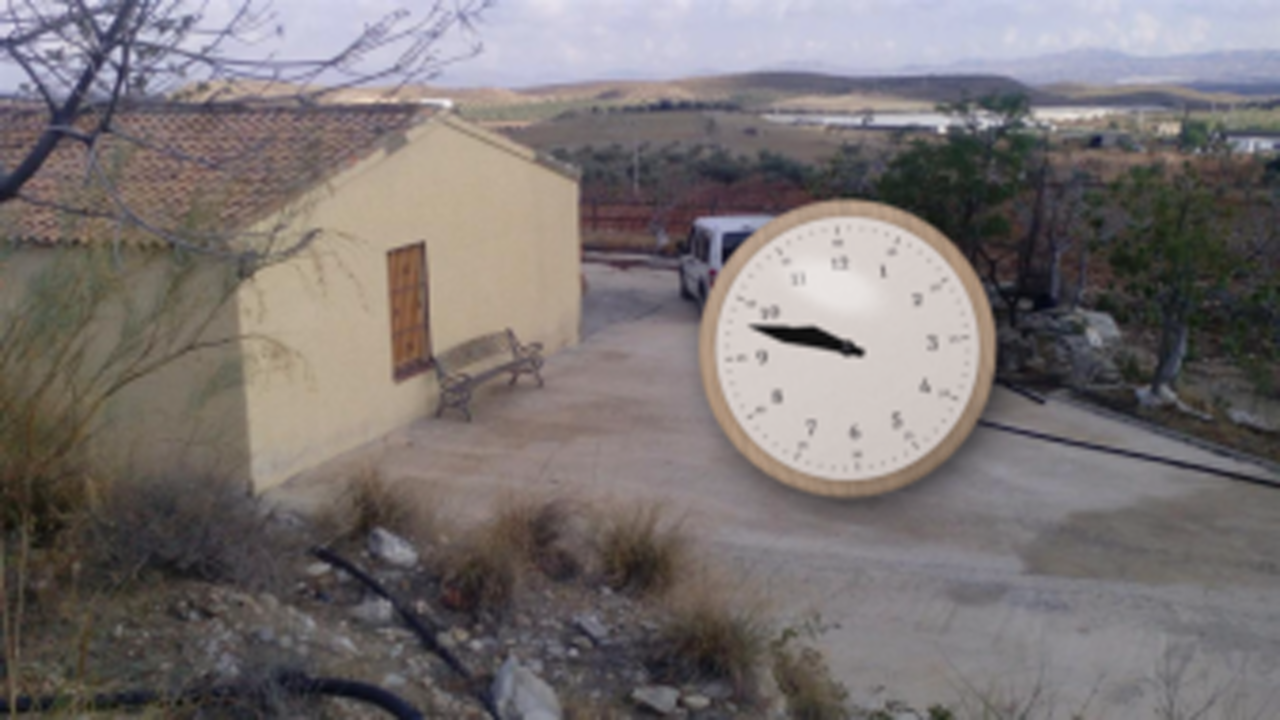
9:48
